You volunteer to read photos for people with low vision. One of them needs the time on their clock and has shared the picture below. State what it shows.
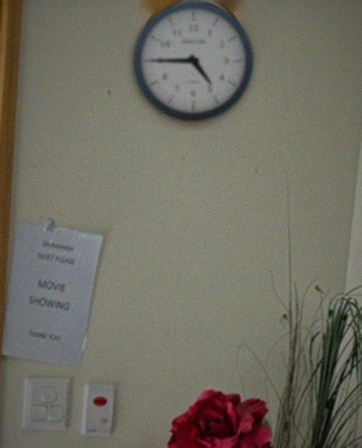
4:45
